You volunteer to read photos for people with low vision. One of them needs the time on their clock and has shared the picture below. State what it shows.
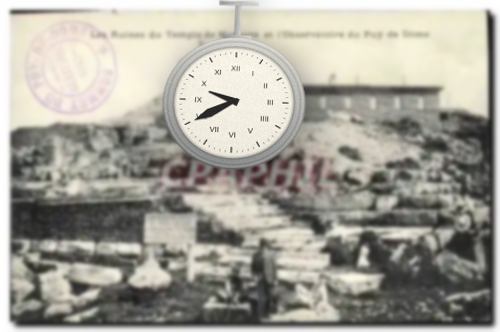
9:40
